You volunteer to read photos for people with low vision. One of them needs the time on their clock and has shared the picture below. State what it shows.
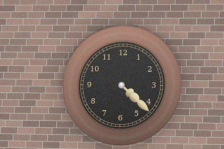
4:22
